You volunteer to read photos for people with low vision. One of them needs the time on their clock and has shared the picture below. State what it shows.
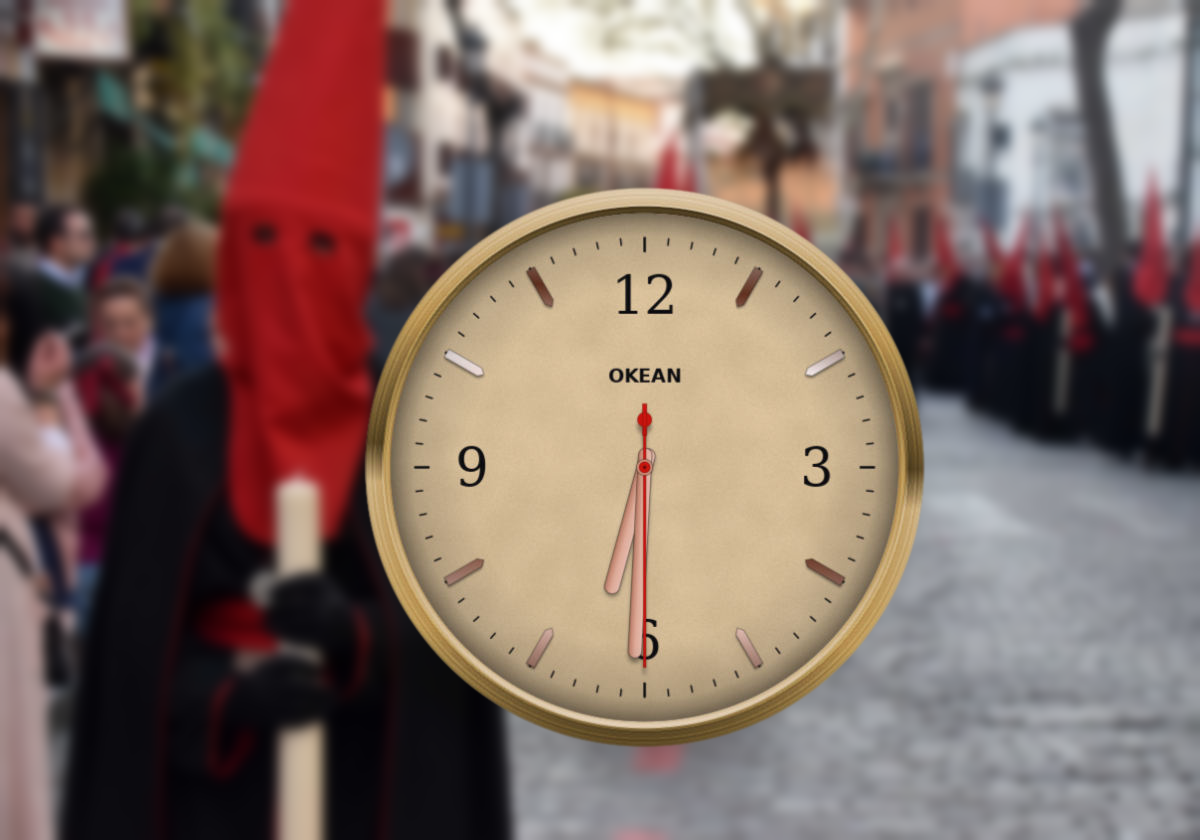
6:30:30
